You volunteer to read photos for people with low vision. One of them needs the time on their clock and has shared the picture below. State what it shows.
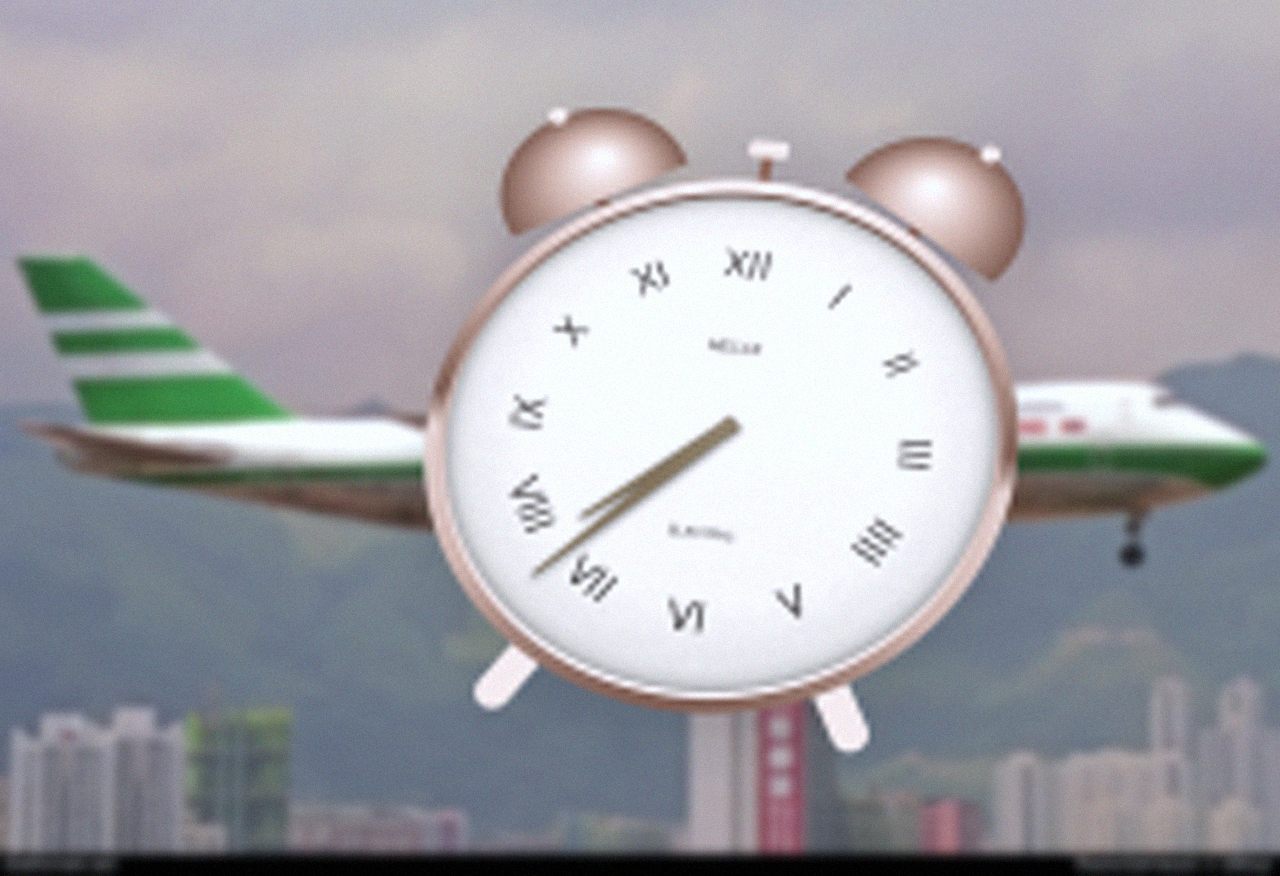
7:37
